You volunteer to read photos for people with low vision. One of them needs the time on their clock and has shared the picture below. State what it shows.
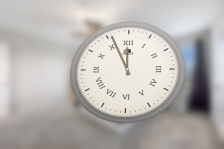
11:56
